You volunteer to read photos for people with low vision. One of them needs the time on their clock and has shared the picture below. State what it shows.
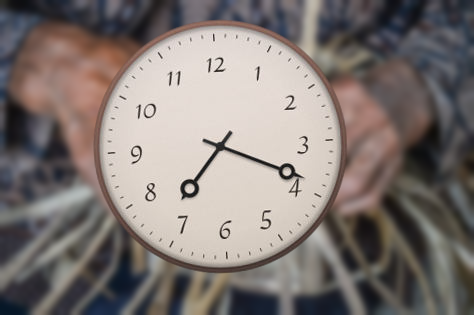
7:19
